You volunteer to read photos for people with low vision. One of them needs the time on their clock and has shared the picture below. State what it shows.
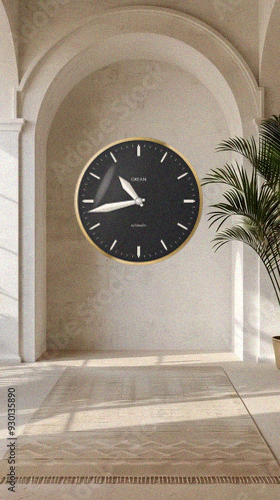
10:43
